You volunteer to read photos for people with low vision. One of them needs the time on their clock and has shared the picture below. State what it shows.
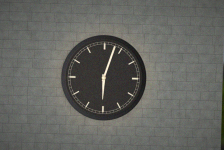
6:03
